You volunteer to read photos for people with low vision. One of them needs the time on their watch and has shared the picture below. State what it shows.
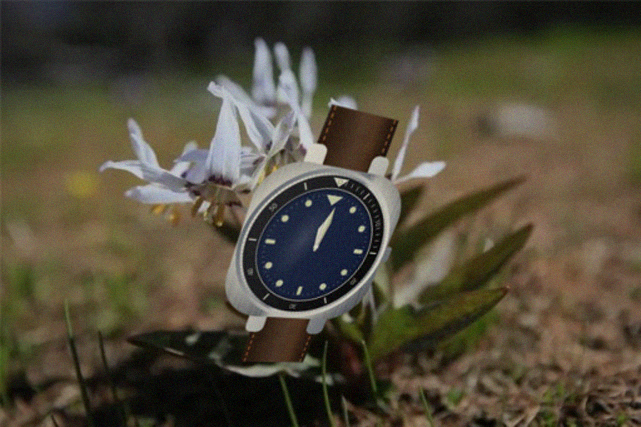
12:01
